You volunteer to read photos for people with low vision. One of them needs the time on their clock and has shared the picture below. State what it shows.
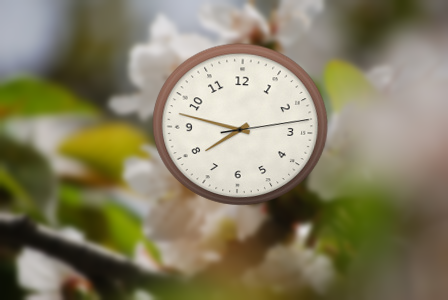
7:47:13
